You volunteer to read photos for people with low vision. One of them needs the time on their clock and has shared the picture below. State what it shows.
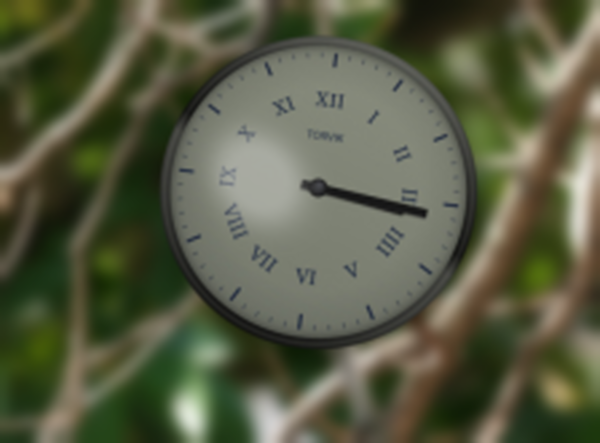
3:16
